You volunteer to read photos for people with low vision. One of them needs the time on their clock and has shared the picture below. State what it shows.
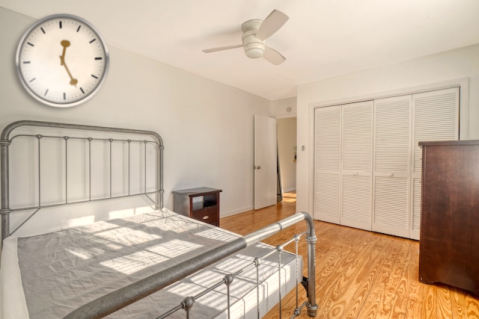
12:26
